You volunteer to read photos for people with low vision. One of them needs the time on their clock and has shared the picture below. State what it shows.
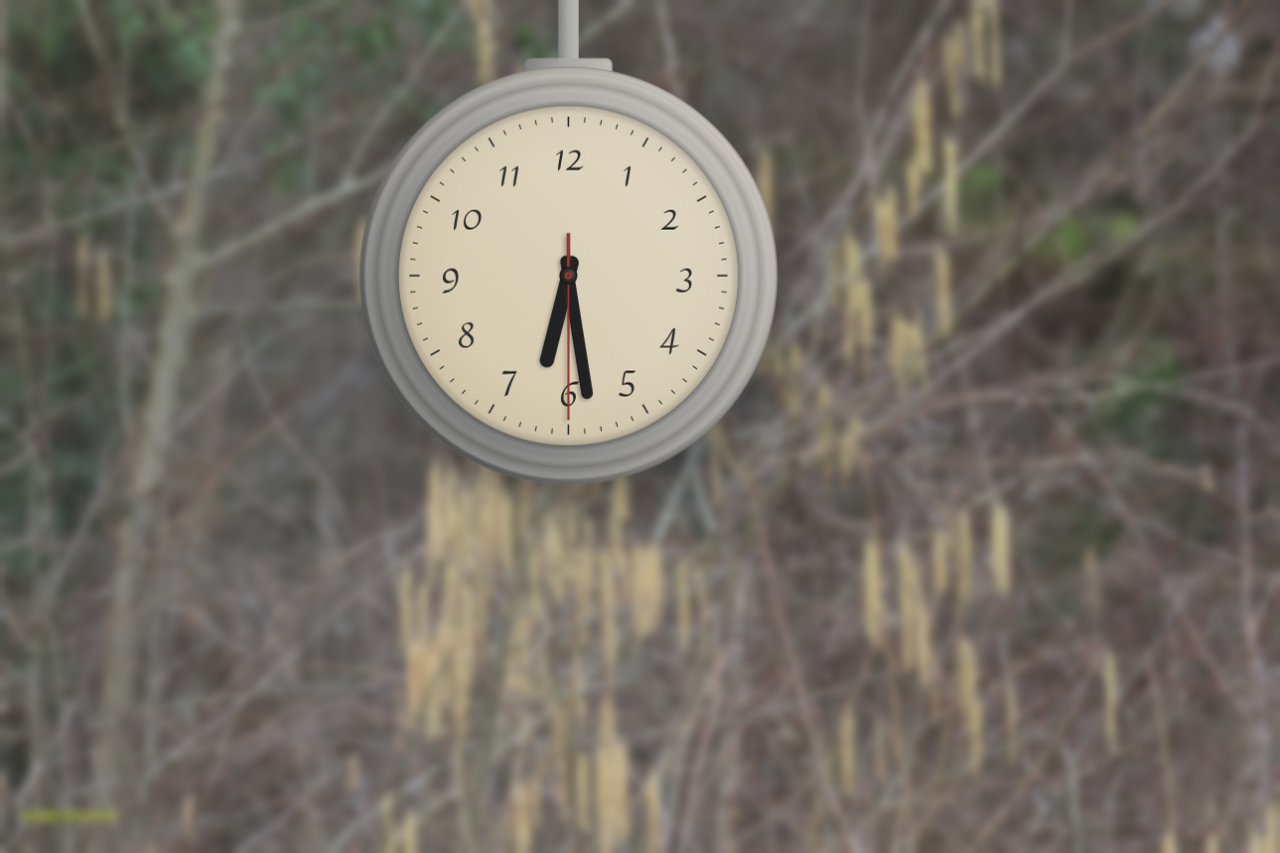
6:28:30
